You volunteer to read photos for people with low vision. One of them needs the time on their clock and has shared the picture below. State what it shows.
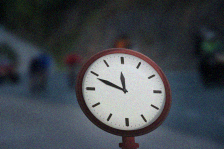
11:49
